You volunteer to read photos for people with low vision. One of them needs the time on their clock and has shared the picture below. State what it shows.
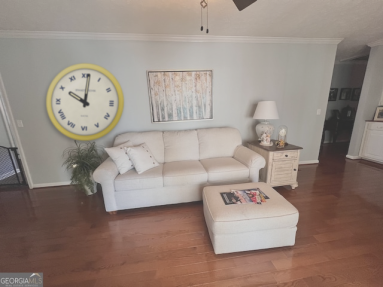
10:01
